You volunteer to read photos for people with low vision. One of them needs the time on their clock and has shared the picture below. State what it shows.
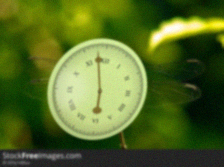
5:58
